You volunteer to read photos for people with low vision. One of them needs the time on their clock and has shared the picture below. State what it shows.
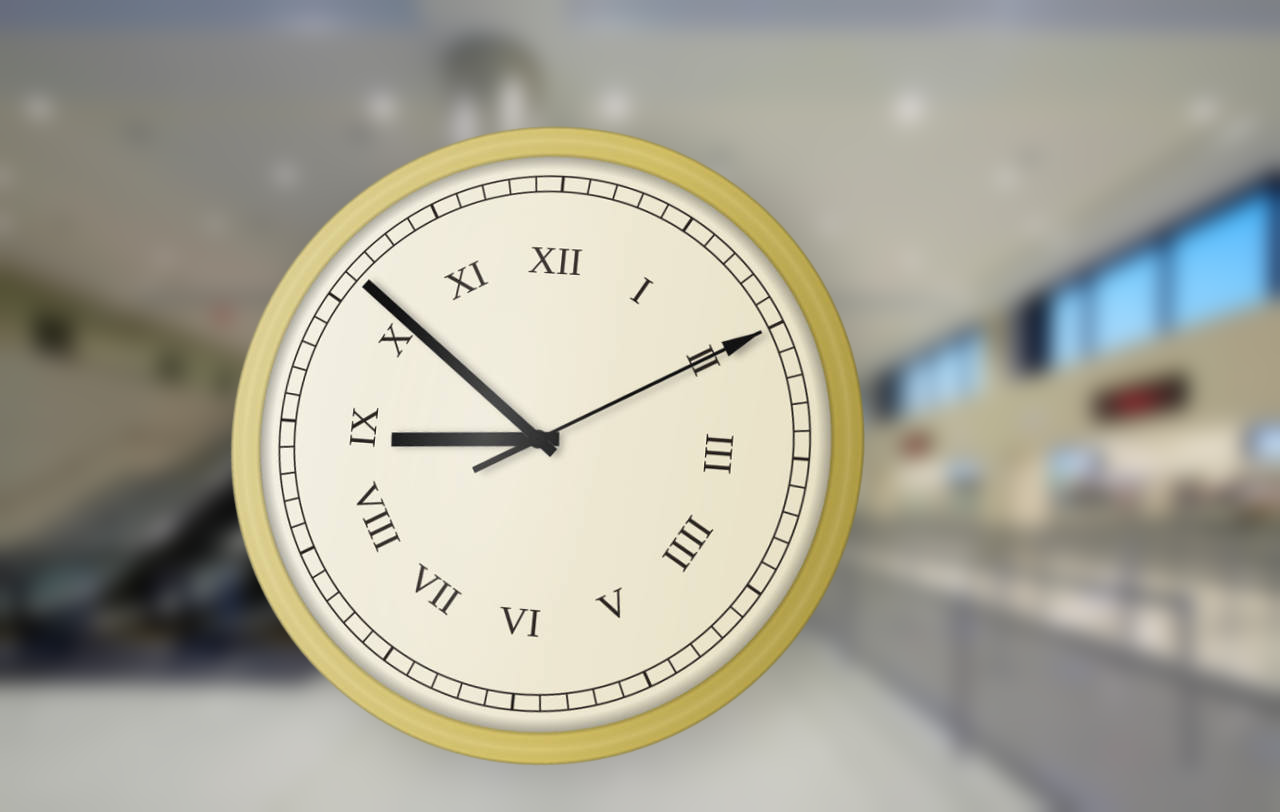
8:51:10
